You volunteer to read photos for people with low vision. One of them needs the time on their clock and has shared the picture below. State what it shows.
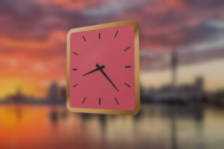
8:23
